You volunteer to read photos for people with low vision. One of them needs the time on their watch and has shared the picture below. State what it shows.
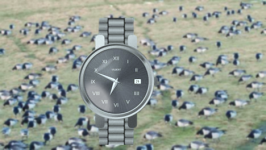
6:49
